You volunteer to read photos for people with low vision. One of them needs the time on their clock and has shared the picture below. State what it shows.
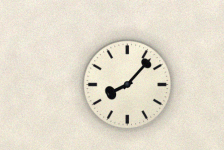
8:07
